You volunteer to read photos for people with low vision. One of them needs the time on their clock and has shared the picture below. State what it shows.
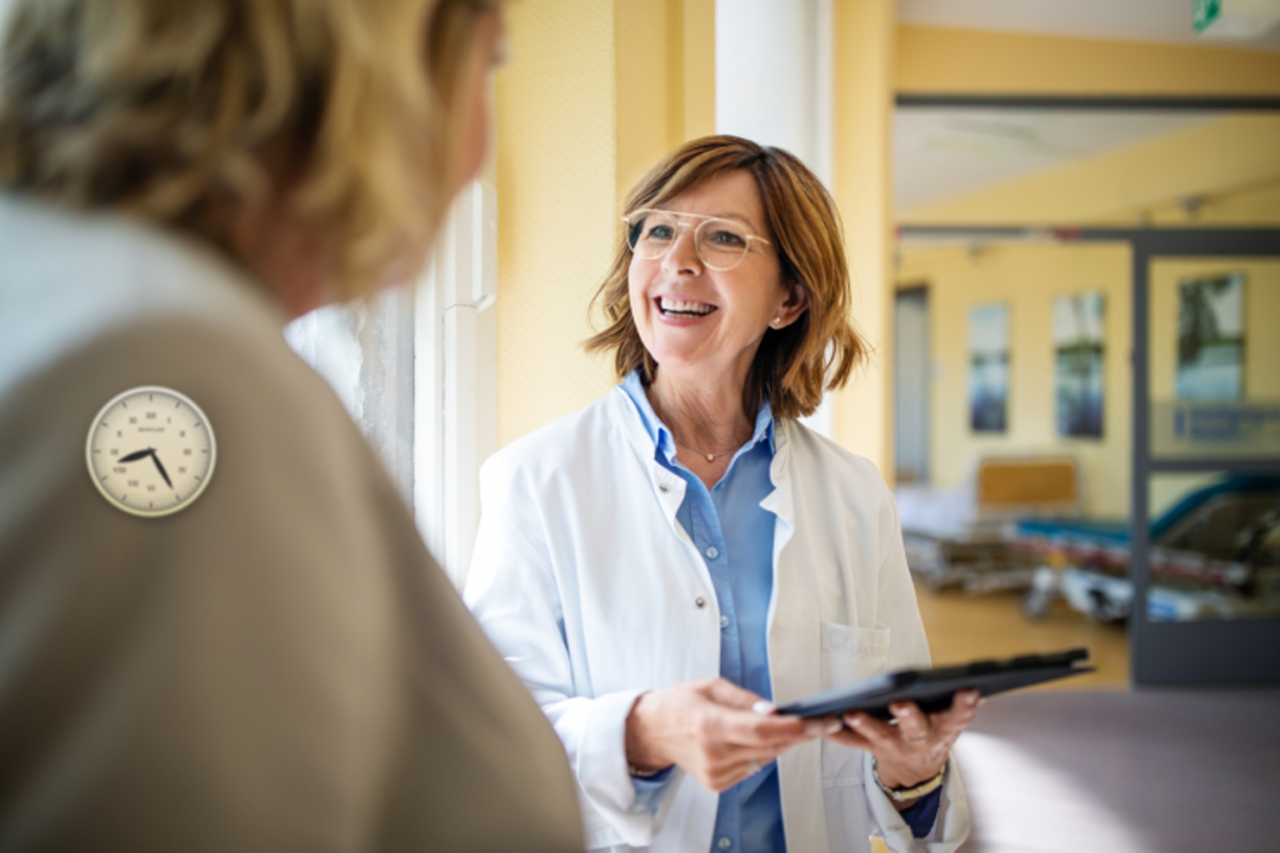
8:25
